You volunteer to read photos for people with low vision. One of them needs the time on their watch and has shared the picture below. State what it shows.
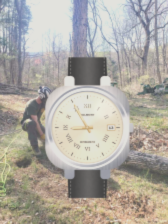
8:55
